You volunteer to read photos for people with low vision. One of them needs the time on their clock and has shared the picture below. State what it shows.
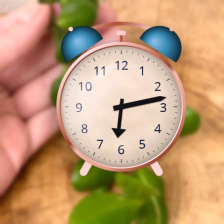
6:13
